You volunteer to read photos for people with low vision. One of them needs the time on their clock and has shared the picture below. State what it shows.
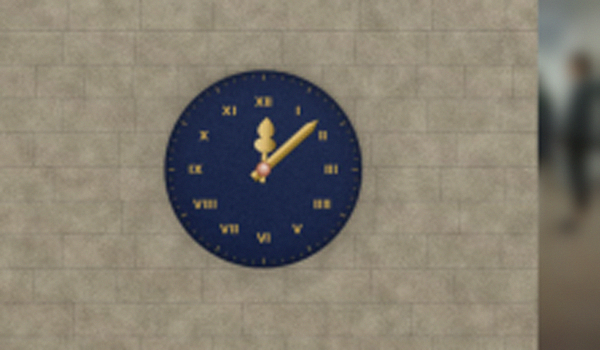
12:08
